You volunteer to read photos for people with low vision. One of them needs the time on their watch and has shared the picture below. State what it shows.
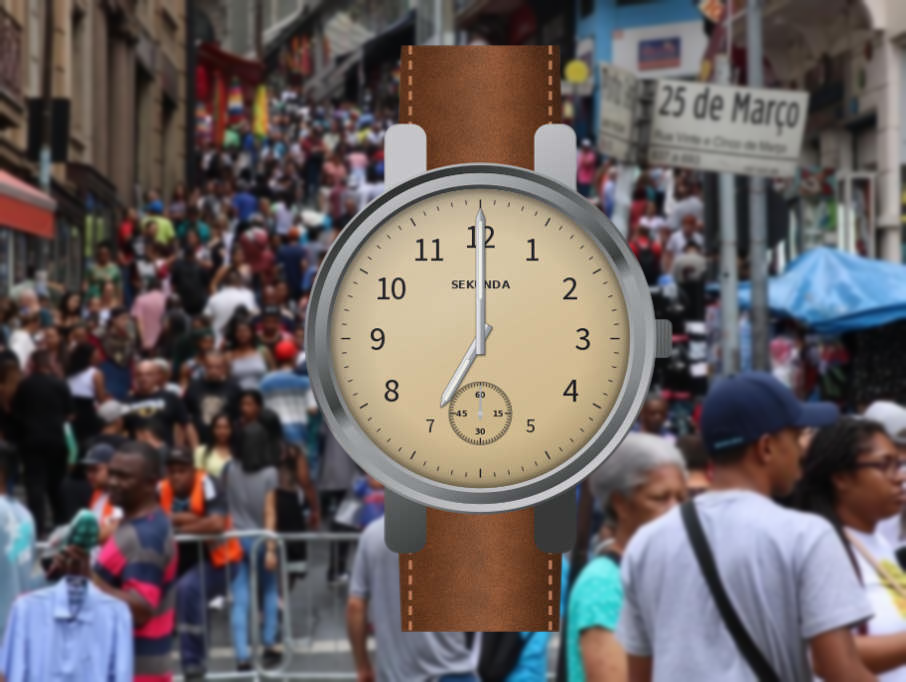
7:00
